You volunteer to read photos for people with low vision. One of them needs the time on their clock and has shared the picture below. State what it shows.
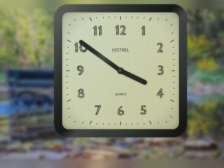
3:51
